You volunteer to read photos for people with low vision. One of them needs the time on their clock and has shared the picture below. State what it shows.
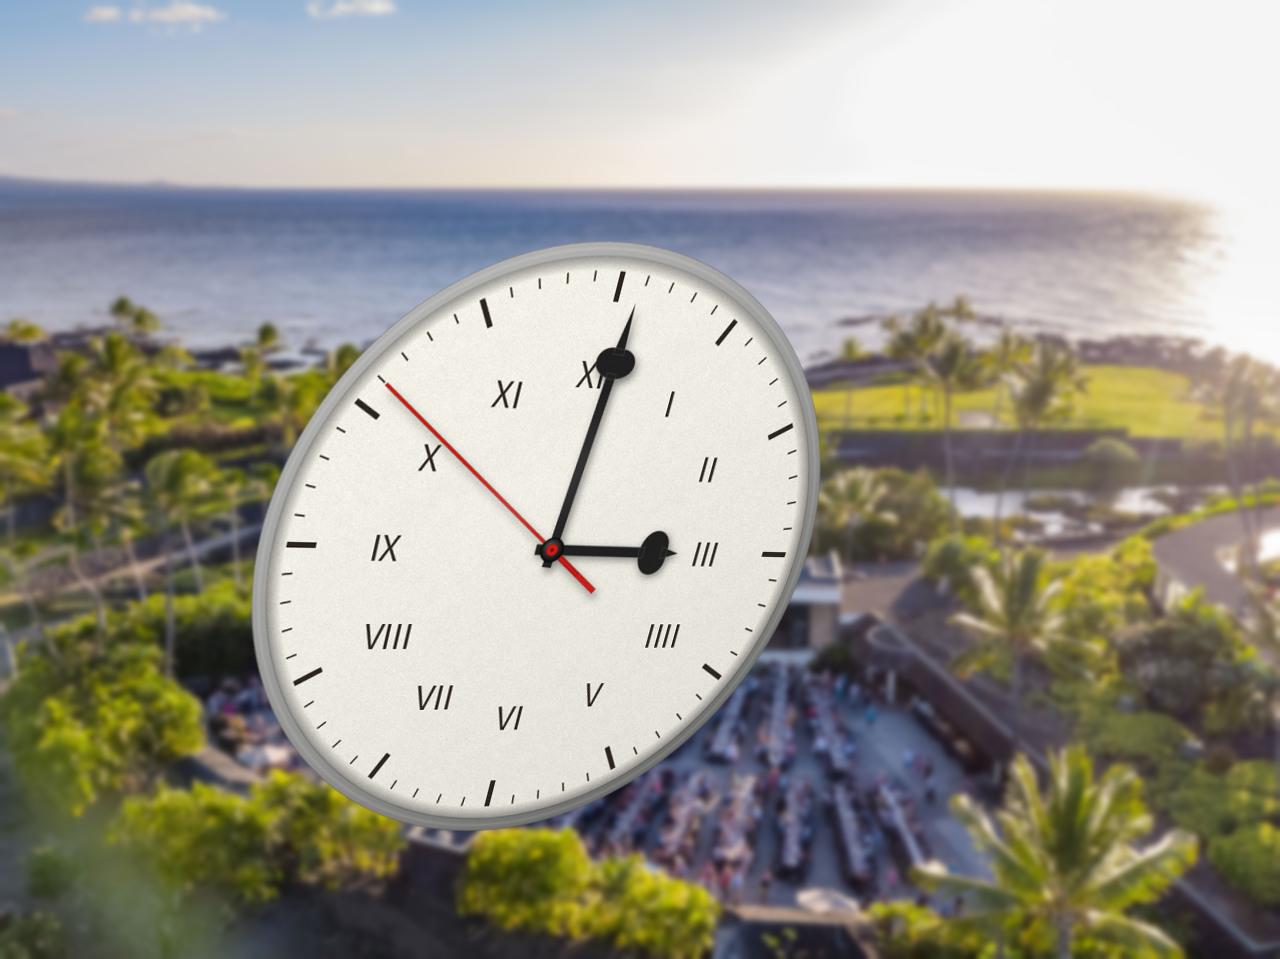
3:00:51
